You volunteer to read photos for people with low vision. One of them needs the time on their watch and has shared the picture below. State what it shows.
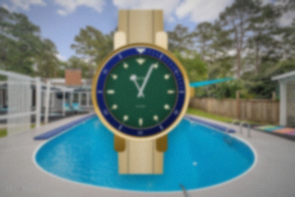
11:04
